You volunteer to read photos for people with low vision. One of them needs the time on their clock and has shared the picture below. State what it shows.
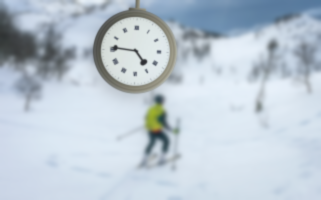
4:46
